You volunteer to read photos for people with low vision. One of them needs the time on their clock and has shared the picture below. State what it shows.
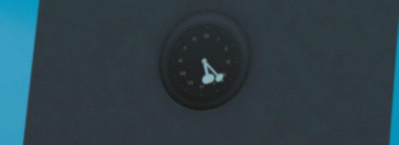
5:22
